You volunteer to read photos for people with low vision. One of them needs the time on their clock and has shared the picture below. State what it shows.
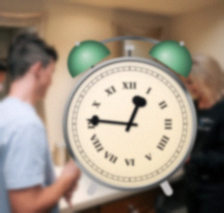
12:46
